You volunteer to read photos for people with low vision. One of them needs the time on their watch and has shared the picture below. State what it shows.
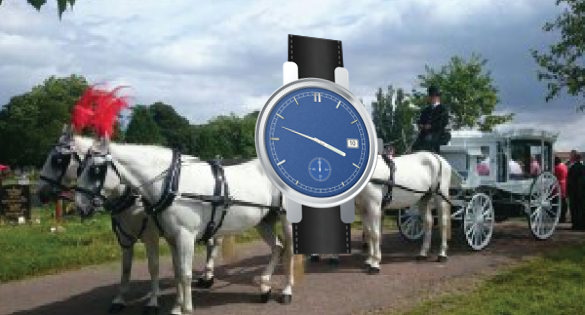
3:48
